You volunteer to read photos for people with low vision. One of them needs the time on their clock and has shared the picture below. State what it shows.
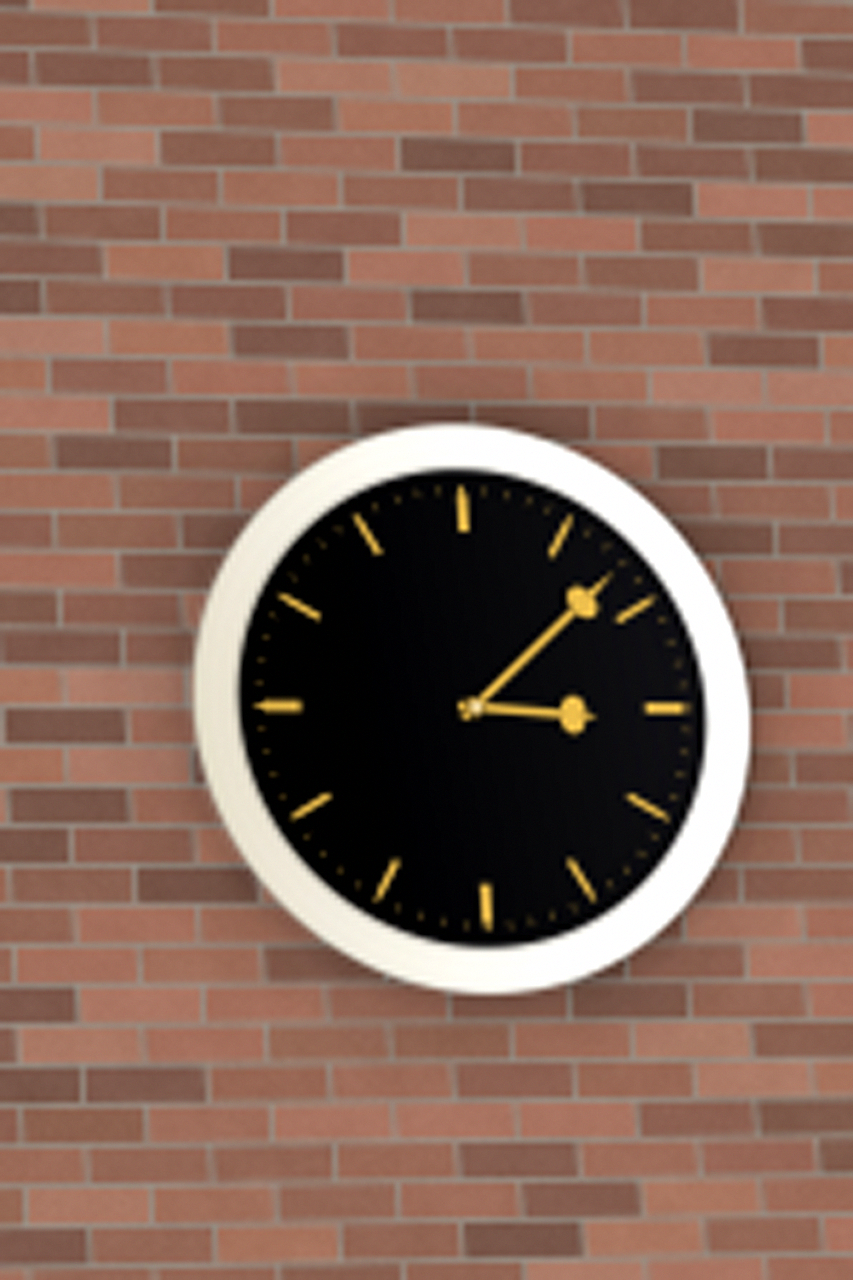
3:08
